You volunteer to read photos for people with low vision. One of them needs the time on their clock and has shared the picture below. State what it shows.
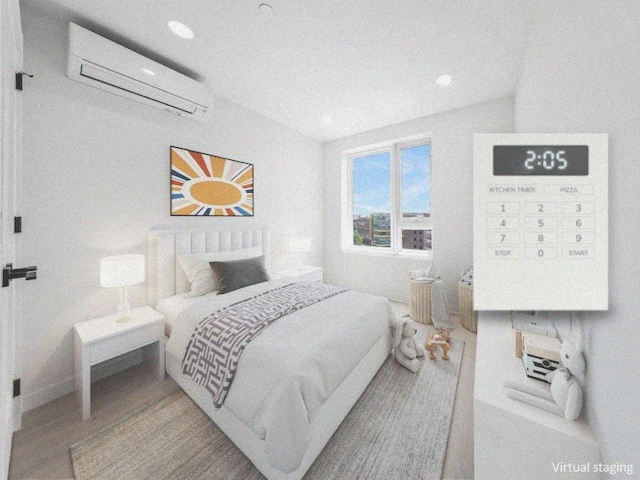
2:05
